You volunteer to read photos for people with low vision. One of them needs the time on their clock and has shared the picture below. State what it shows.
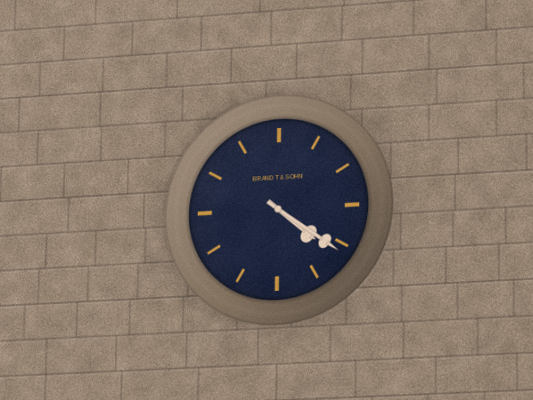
4:21
